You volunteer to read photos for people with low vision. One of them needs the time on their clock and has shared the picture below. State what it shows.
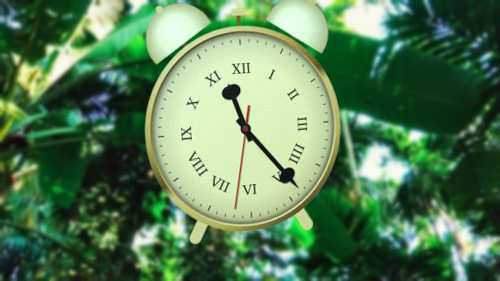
11:23:32
